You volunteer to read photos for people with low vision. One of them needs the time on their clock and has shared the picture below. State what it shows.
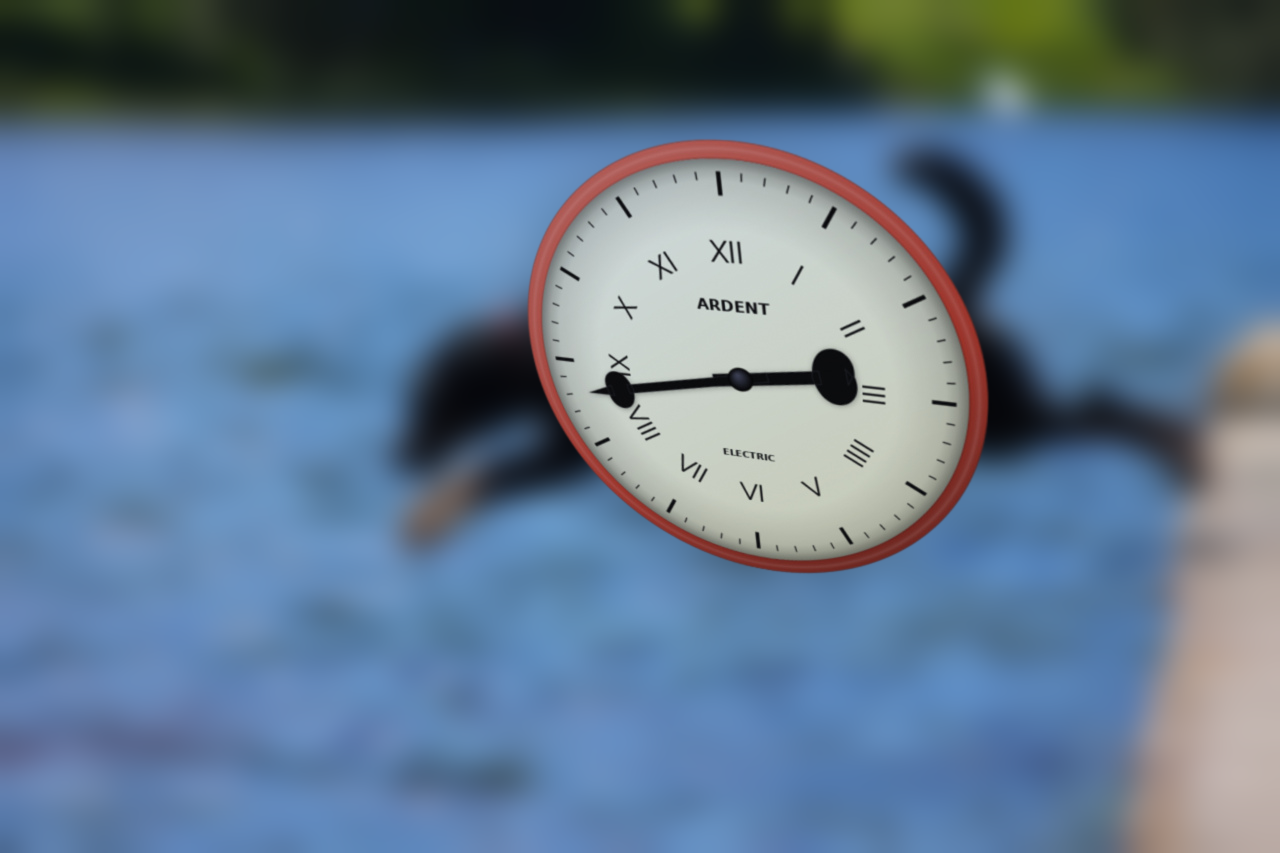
2:43
